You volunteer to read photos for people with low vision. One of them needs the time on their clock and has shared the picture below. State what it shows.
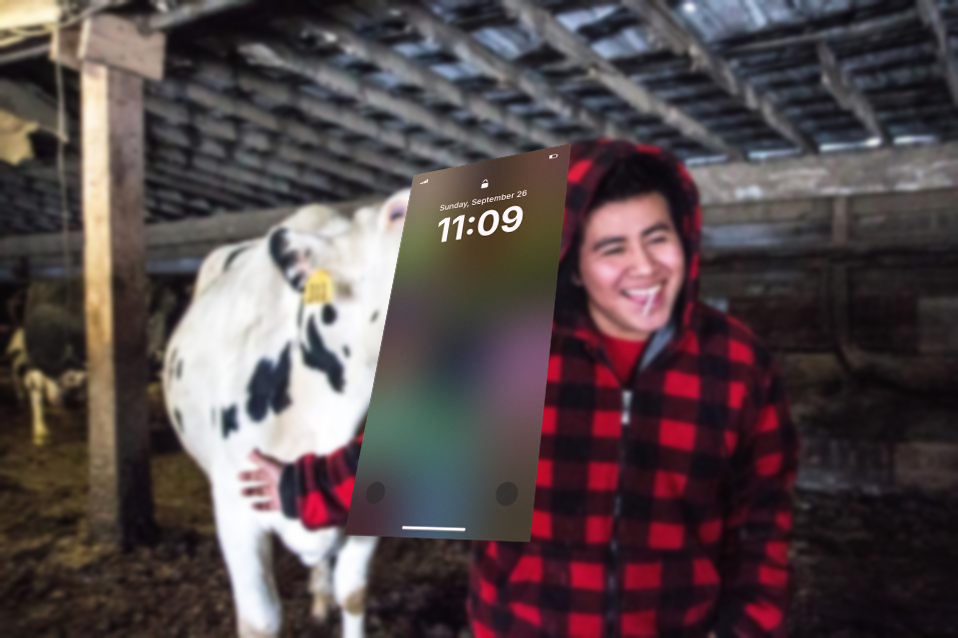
11:09
